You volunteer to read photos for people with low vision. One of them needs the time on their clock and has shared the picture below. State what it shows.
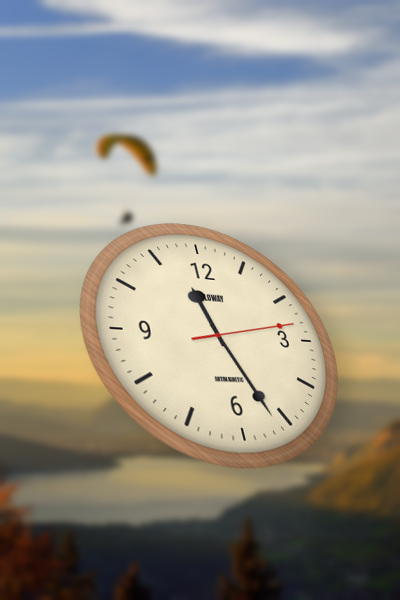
11:26:13
